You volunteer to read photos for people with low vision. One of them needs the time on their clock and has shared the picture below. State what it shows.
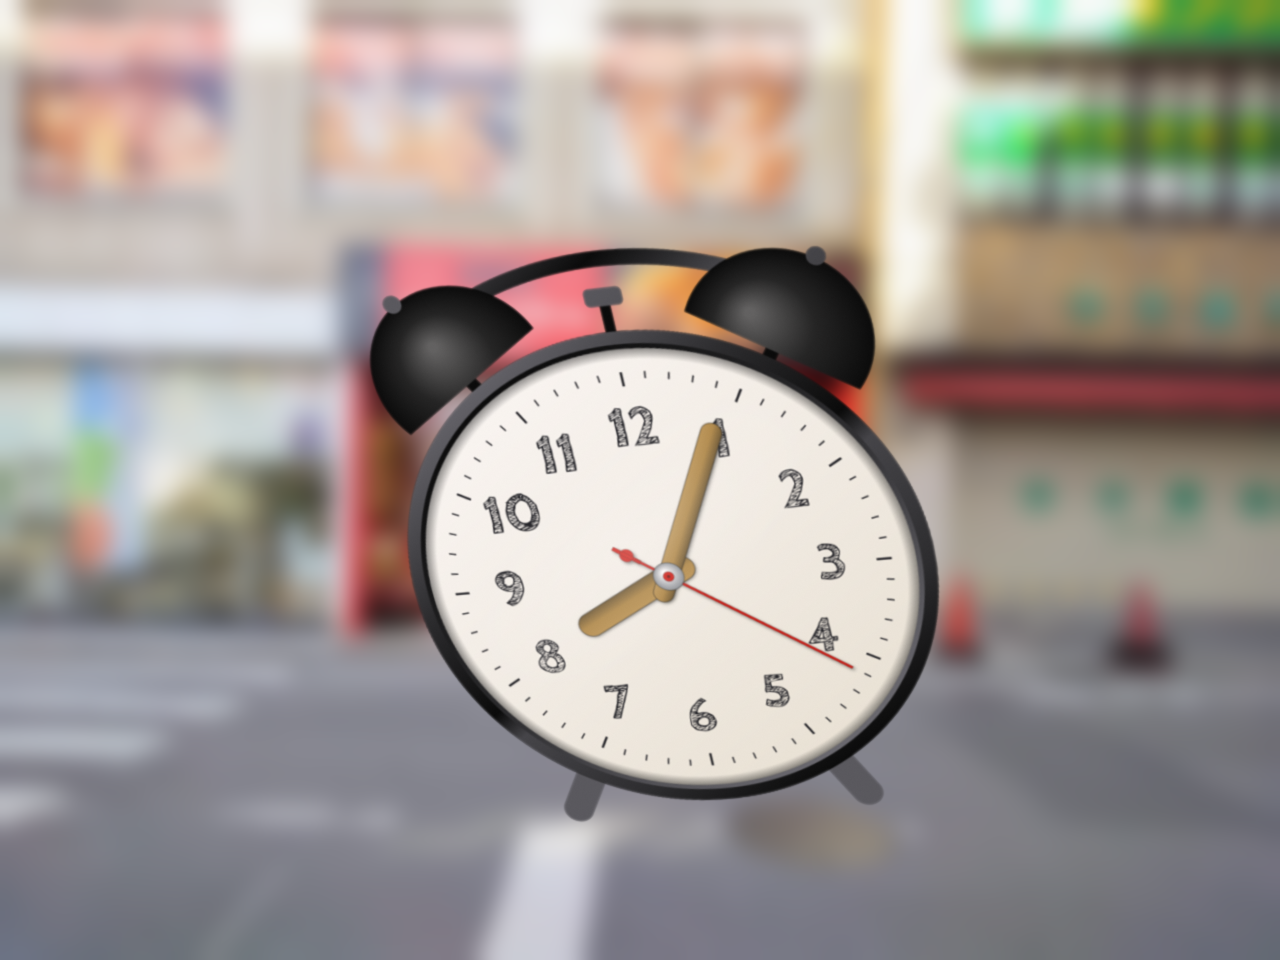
8:04:21
